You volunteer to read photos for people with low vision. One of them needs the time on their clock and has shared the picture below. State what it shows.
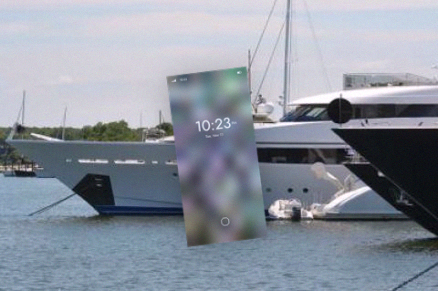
10:23
